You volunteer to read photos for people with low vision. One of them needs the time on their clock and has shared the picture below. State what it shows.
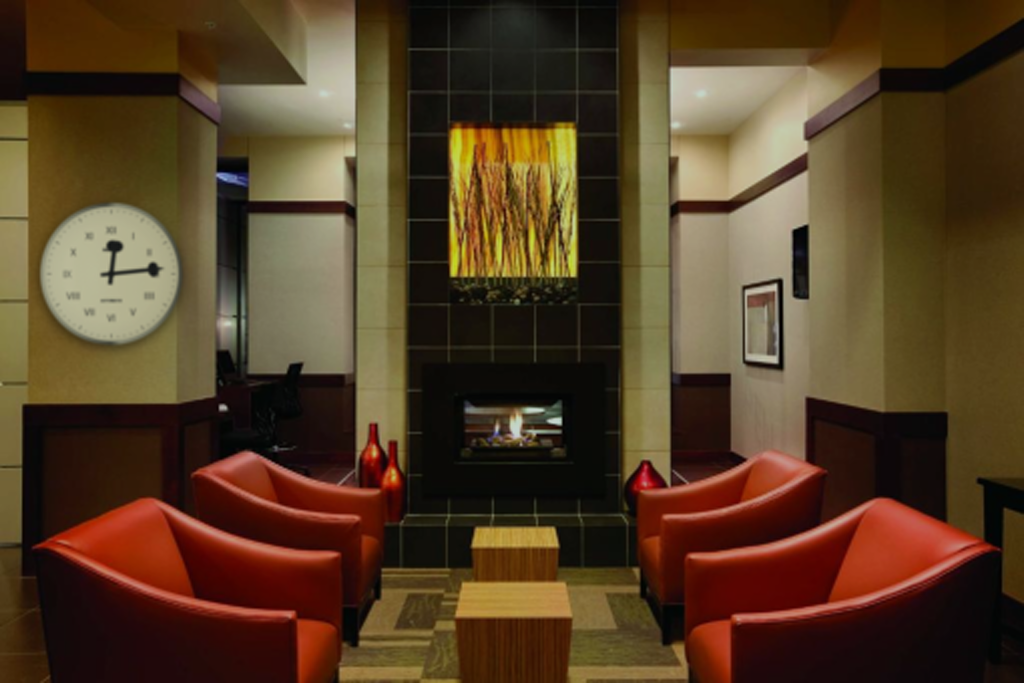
12:14
